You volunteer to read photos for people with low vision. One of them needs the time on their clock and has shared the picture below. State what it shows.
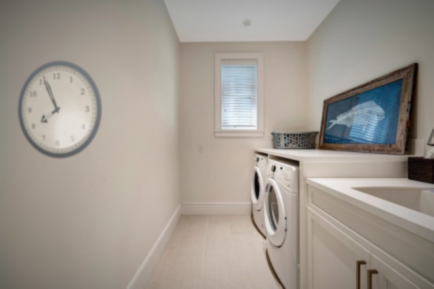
7:56
